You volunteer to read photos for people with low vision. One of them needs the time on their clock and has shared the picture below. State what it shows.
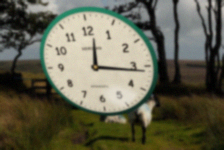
12:16
